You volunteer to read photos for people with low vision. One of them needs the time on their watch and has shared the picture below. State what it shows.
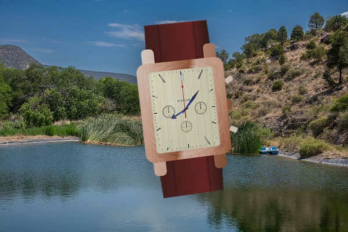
8:07
